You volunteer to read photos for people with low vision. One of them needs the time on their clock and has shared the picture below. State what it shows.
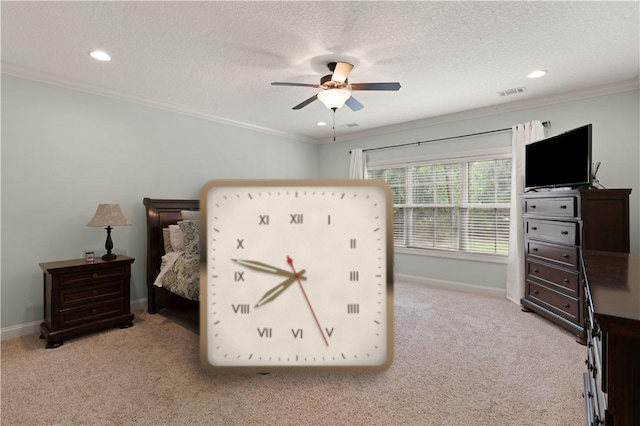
7:47:26
